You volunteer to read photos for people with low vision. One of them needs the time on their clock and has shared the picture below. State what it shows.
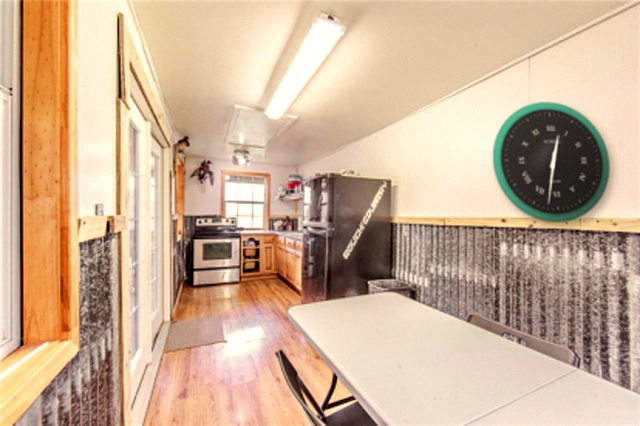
12:32
